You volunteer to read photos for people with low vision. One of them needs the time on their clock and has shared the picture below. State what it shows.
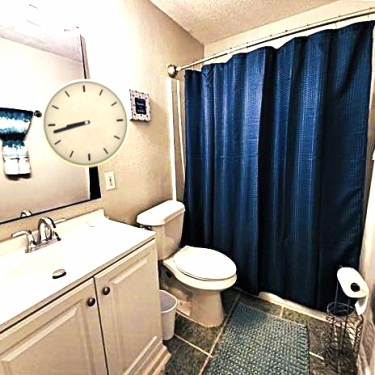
8:43
